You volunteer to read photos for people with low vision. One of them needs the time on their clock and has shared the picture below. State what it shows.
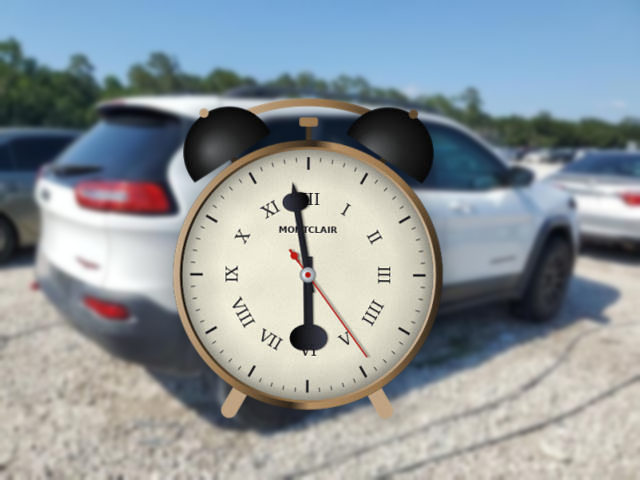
5:58:24
